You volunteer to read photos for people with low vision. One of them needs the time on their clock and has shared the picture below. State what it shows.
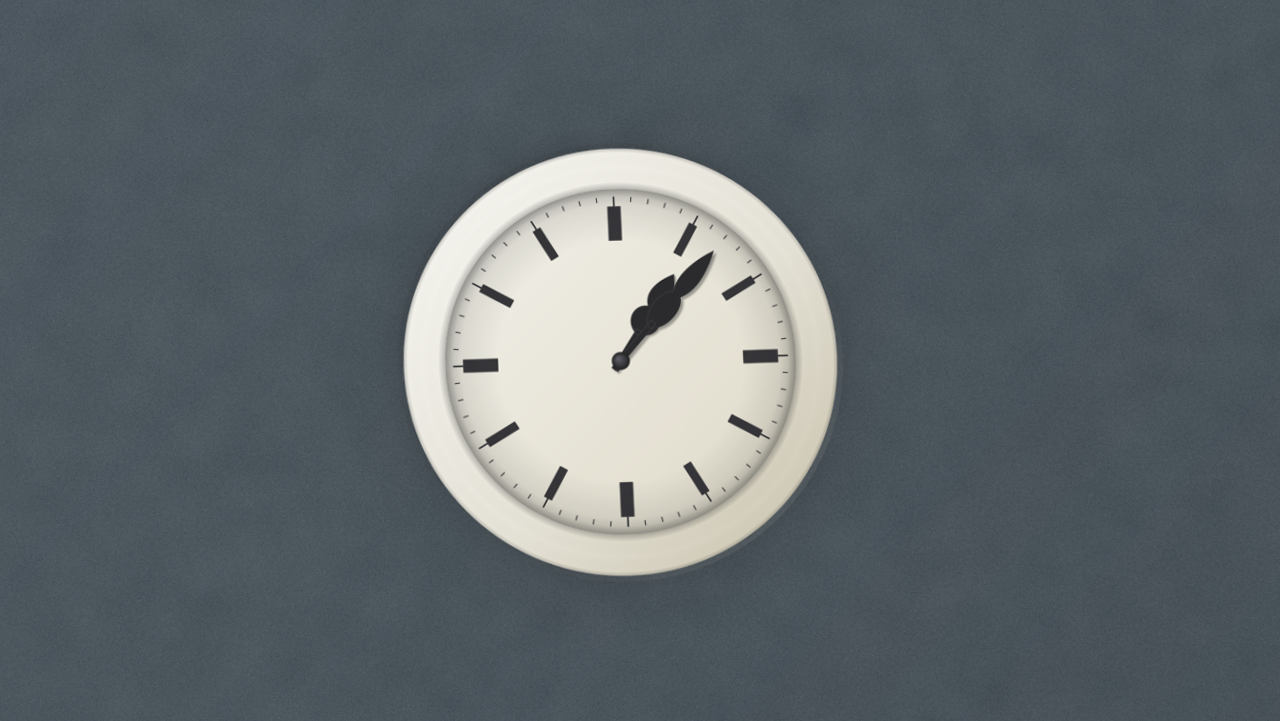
1:07
